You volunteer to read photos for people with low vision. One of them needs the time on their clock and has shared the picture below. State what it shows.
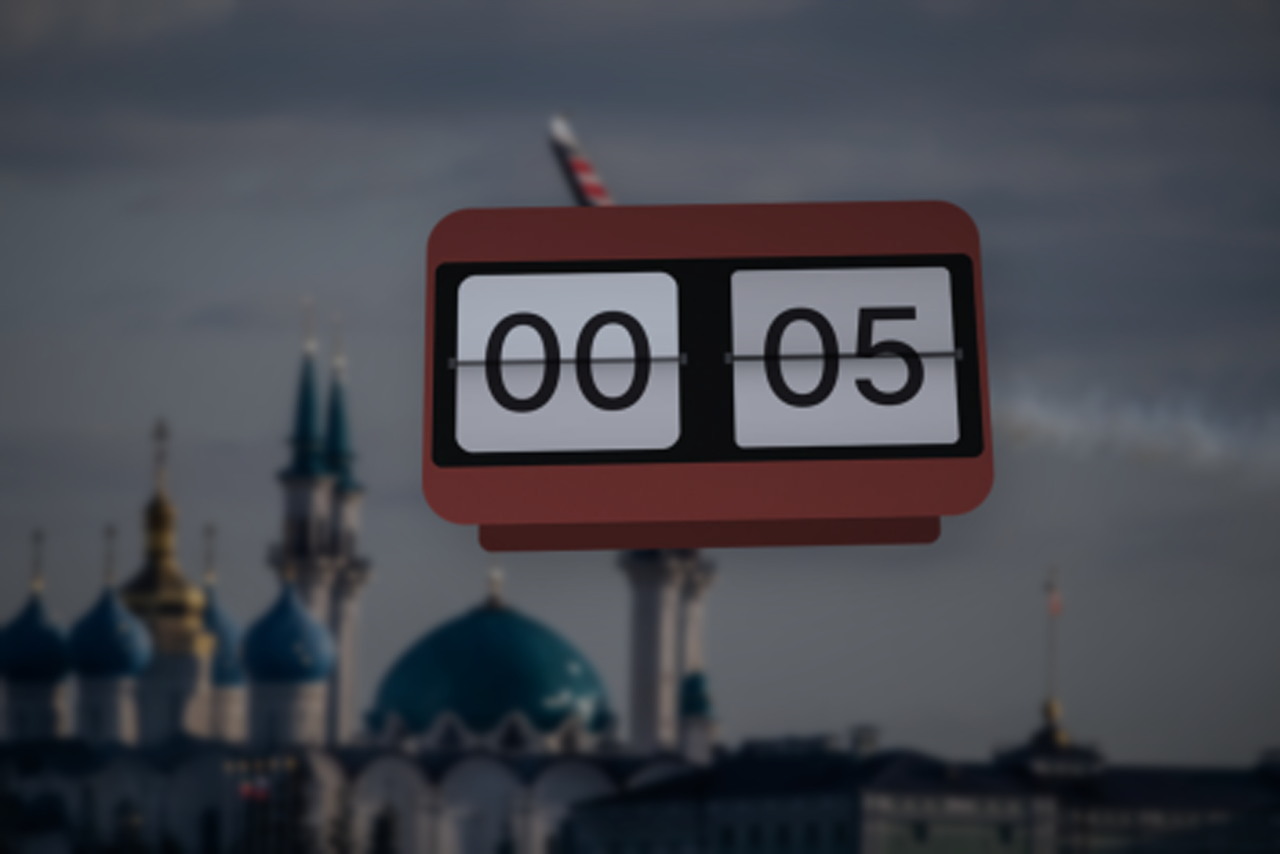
0:05
